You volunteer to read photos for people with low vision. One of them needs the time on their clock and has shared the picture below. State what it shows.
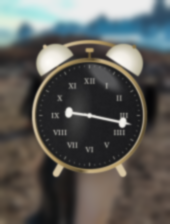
9:17
